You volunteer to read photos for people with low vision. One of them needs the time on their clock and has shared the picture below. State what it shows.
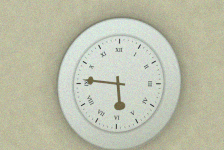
5:46
